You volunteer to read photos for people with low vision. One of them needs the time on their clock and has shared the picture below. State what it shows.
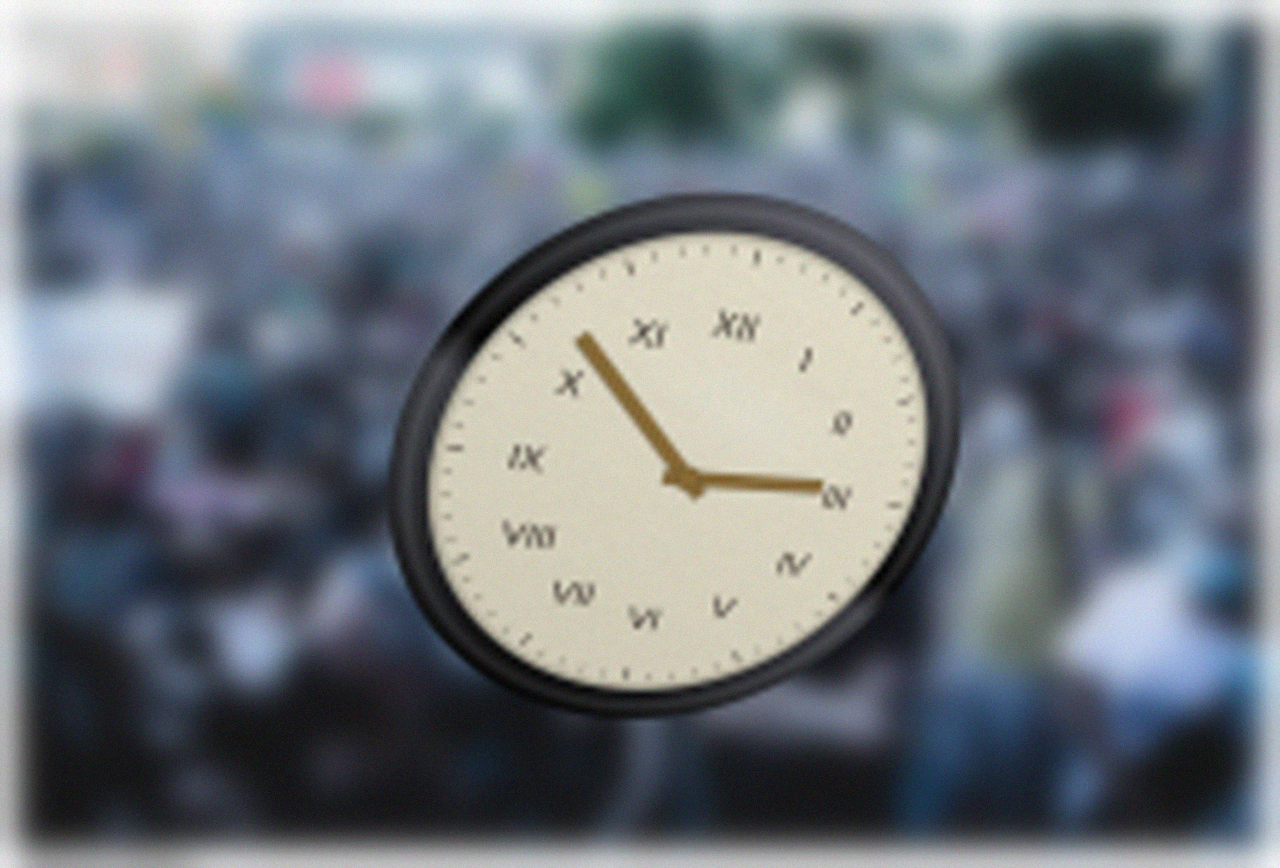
2:52
